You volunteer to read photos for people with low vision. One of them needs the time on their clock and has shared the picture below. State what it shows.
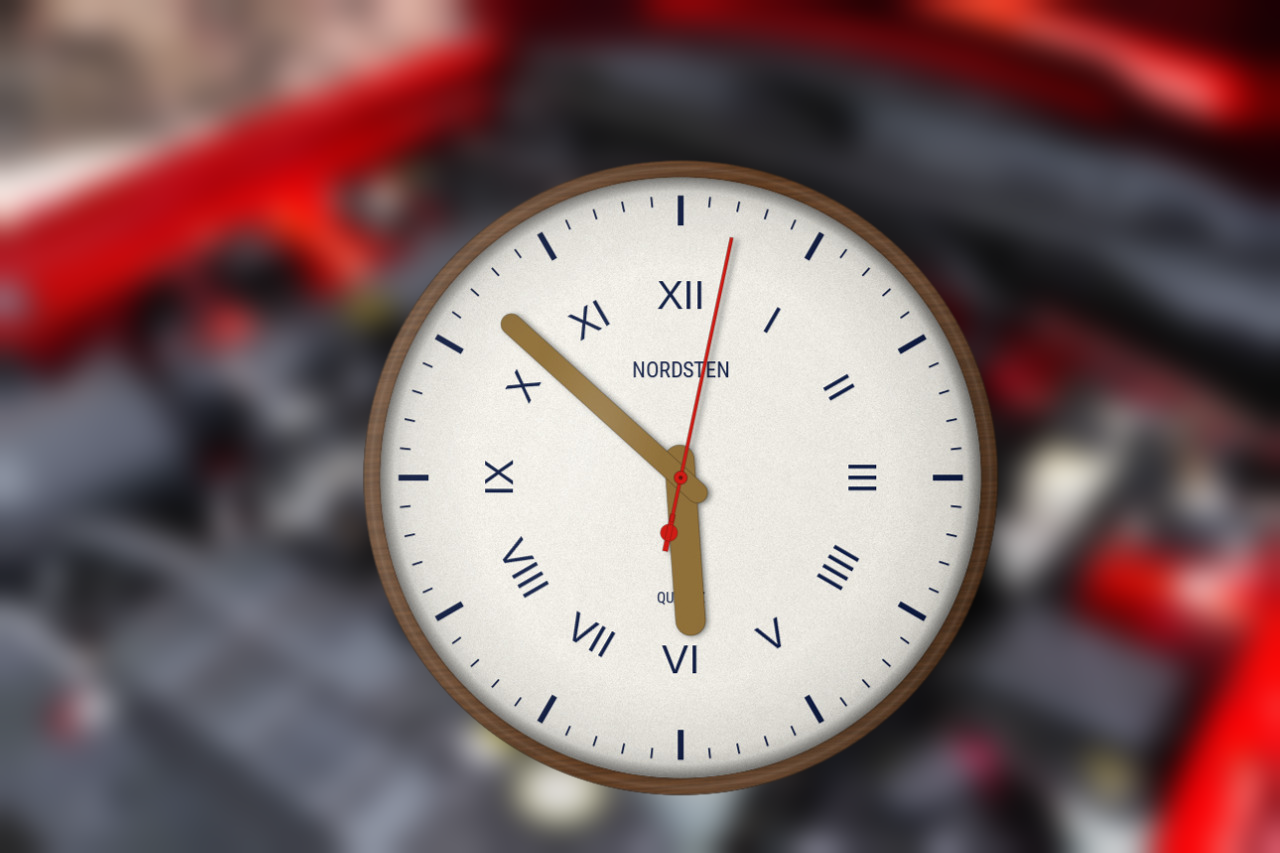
5:52:02
